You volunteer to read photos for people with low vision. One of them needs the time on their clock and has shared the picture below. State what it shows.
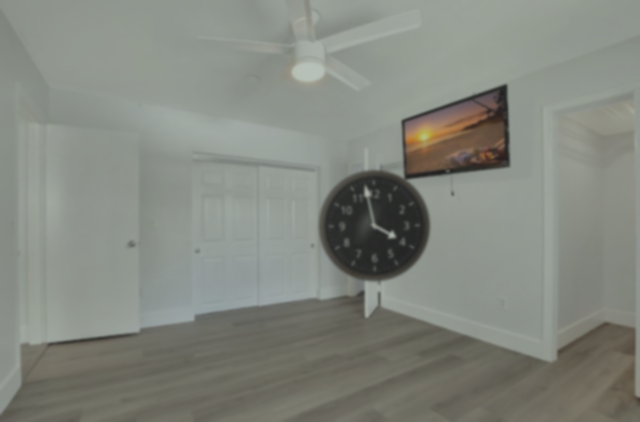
3:58
